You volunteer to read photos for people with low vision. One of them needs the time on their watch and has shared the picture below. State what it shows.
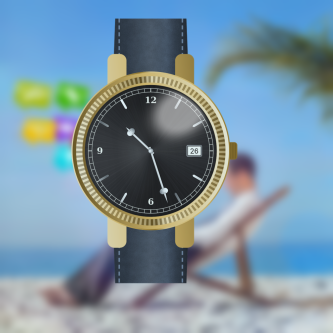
10:27
